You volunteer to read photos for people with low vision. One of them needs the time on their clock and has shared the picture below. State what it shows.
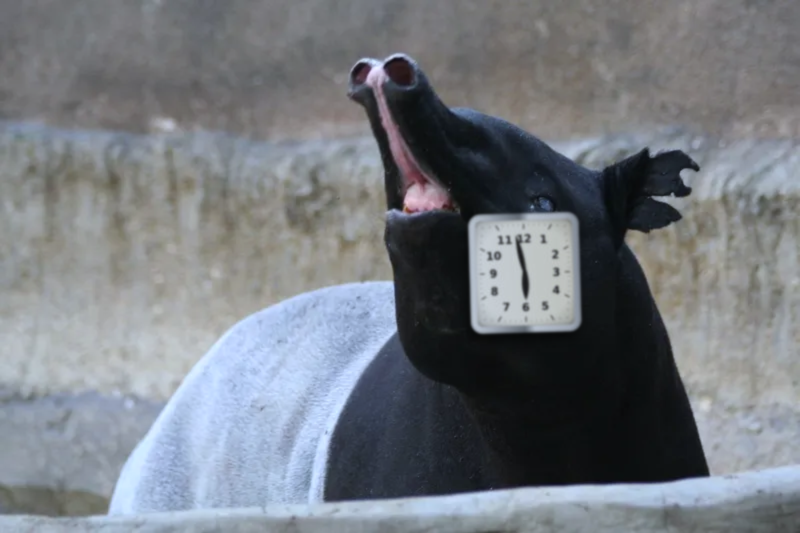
5:58
